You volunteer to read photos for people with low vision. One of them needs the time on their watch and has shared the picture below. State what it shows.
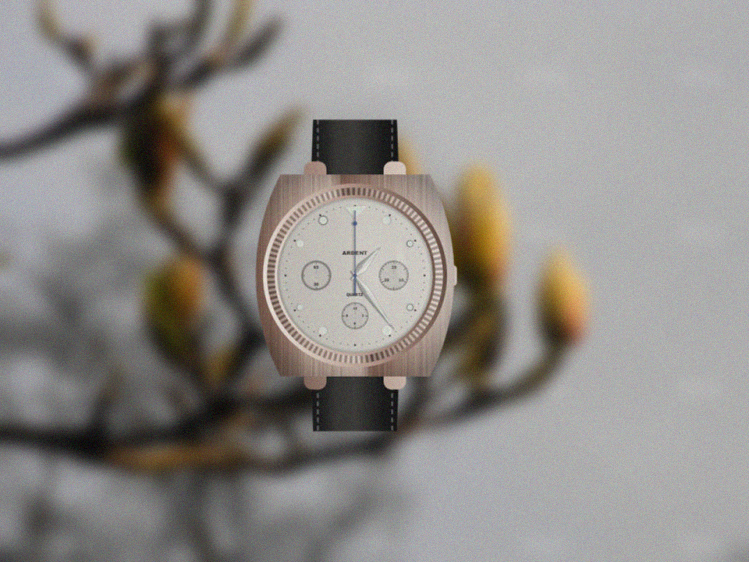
1:24
